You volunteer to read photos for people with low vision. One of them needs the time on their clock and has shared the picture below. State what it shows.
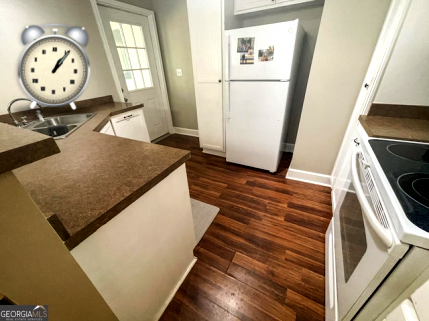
1:06
